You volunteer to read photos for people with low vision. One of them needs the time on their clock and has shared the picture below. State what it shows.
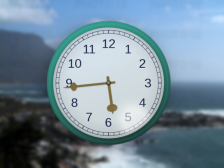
5:44
